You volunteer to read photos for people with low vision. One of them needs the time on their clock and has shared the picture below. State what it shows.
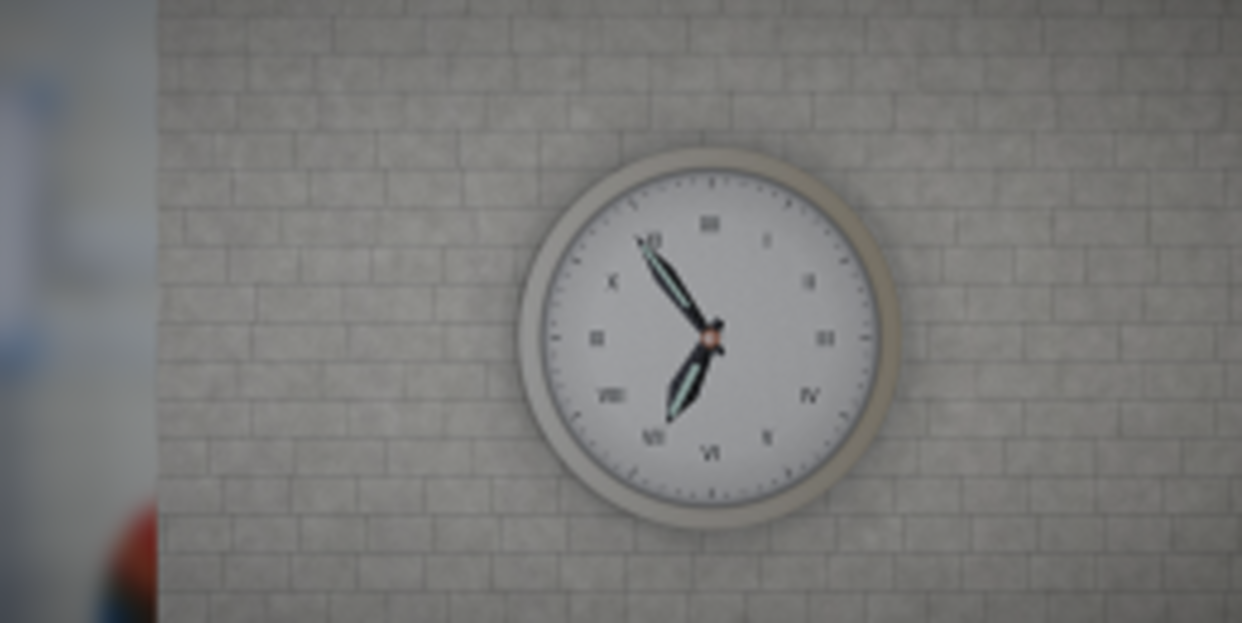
6:54
